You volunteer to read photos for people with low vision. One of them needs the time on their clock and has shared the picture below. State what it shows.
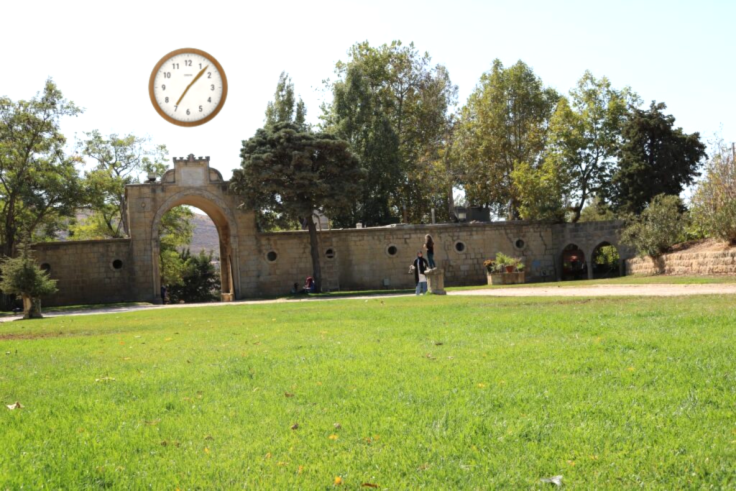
7:07
